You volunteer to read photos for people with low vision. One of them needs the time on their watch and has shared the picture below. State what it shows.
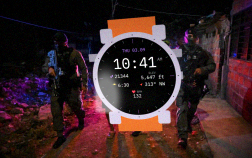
10:41
